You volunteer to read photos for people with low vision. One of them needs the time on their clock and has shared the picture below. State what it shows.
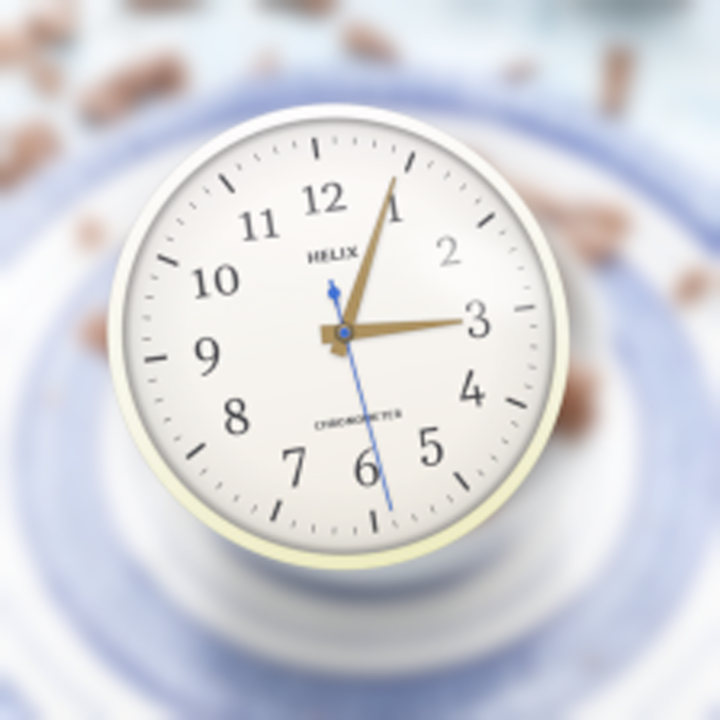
3:04:29
